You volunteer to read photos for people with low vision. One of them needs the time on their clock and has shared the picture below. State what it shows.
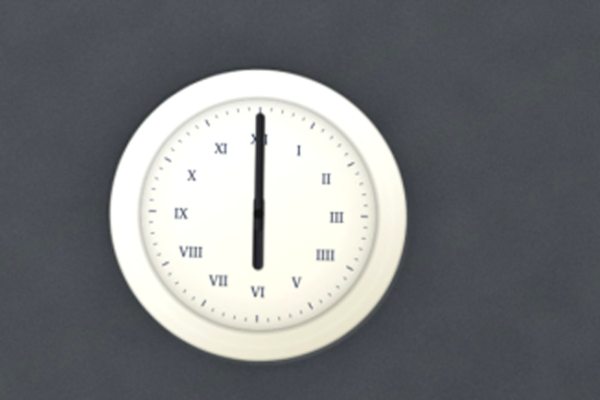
6:00
